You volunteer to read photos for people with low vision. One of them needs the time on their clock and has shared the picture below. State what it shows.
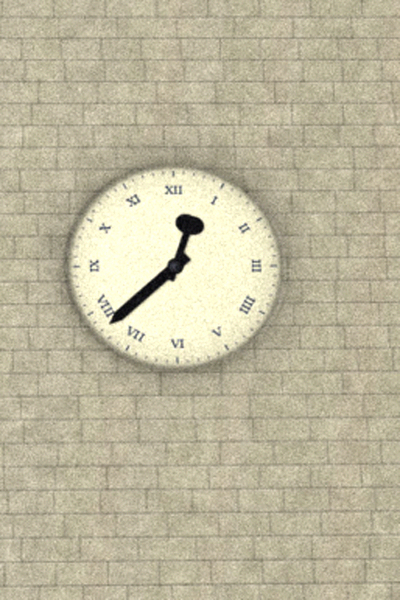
12:38
